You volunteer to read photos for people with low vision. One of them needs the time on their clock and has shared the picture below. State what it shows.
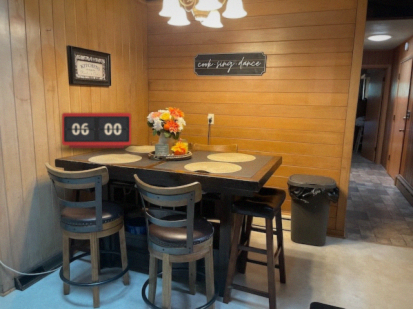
6:00
